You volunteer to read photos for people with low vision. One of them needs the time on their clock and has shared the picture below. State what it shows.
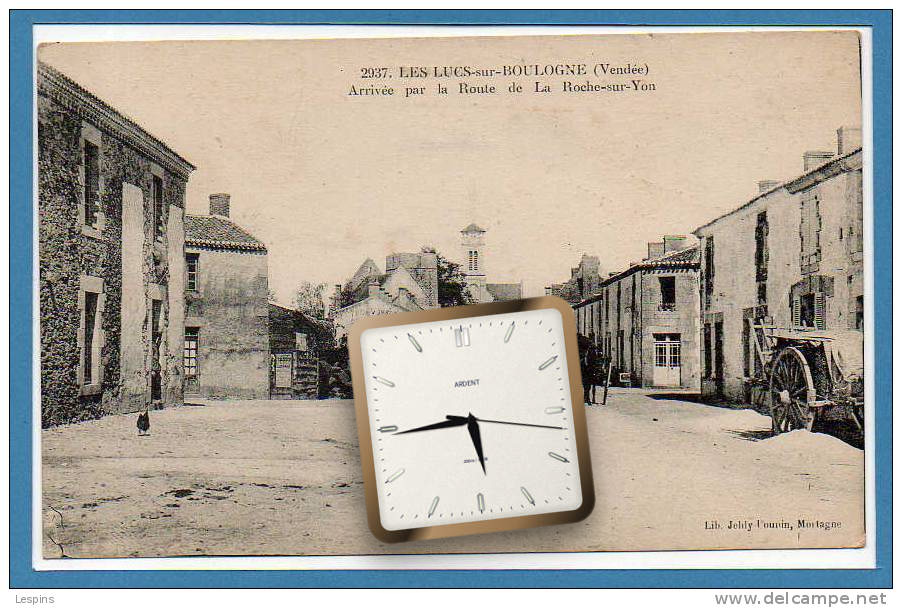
5:44:17
